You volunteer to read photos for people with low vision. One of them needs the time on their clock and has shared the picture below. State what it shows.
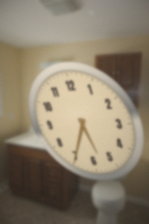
5:35
